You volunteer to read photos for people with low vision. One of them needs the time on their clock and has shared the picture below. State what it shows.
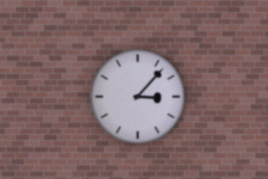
3:07
